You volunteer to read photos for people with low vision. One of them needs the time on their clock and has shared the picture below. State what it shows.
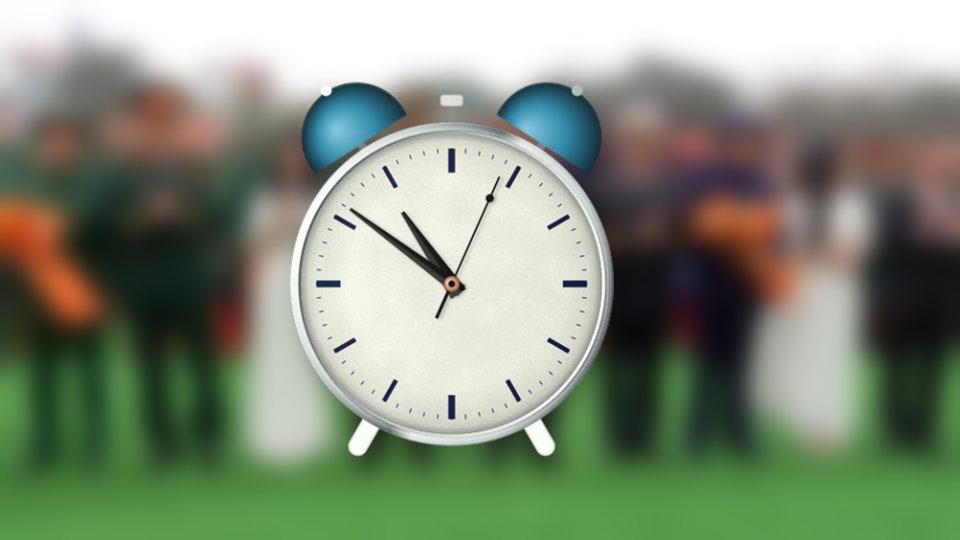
10:51:04
